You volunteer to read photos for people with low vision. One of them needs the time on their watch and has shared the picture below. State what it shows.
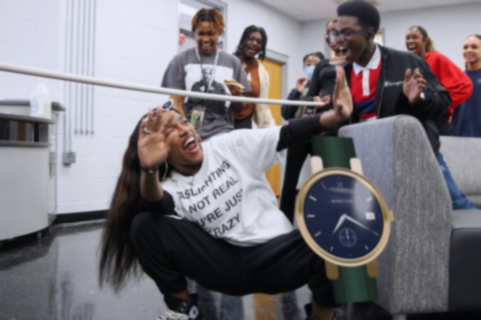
7:20
